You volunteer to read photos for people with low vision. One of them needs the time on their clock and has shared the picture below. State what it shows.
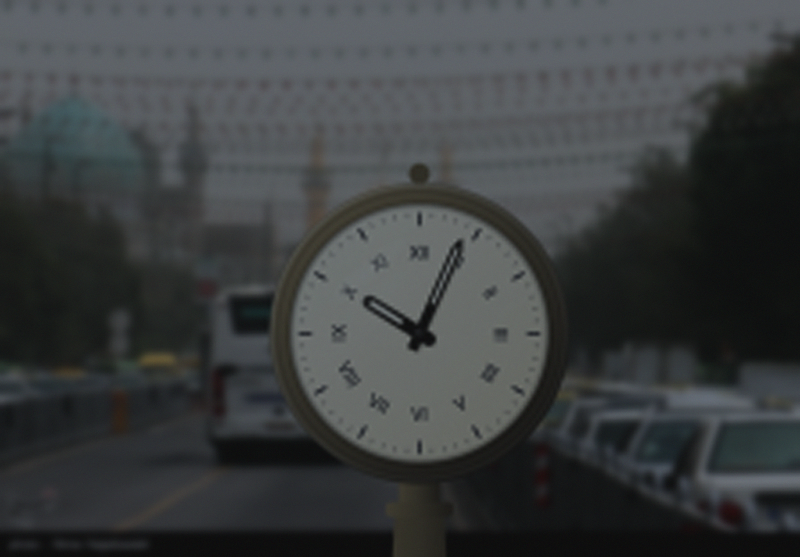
10:04
